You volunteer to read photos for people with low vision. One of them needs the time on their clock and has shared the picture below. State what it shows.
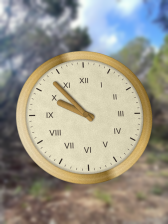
9:53
